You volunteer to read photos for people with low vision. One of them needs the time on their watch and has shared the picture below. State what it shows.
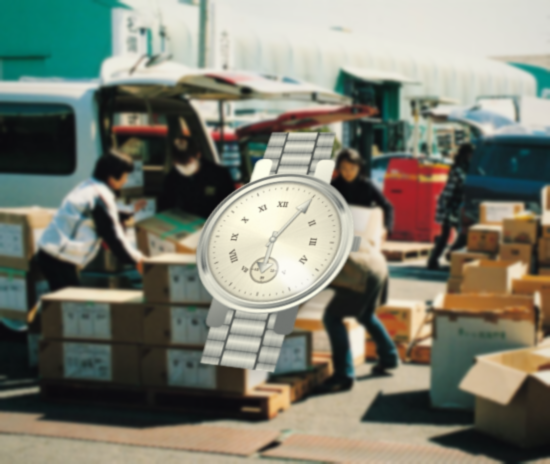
6:05
